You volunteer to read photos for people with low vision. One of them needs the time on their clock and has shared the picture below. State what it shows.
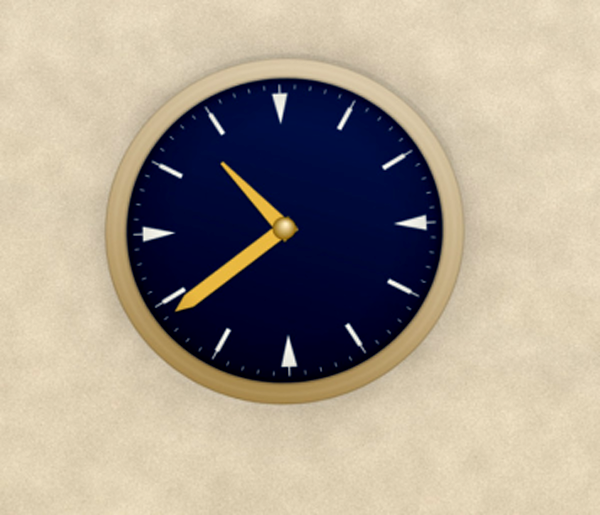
10:39
